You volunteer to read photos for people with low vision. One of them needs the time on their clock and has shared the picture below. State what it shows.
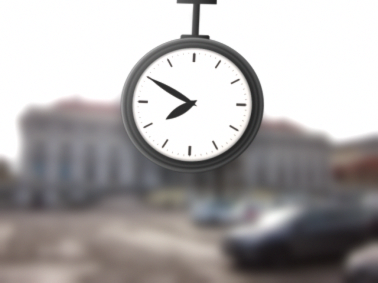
7:50
